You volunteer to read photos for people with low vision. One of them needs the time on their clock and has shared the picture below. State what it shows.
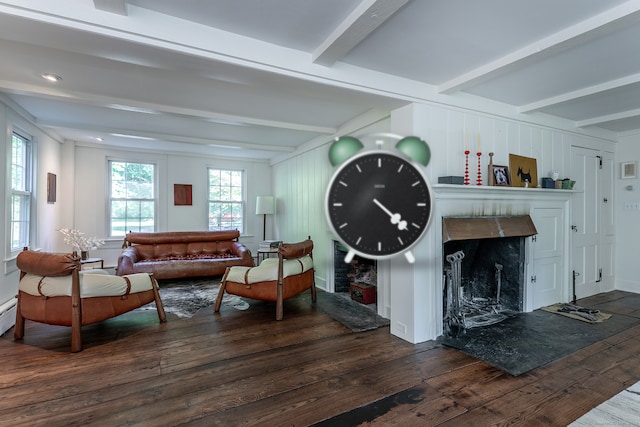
4:22
